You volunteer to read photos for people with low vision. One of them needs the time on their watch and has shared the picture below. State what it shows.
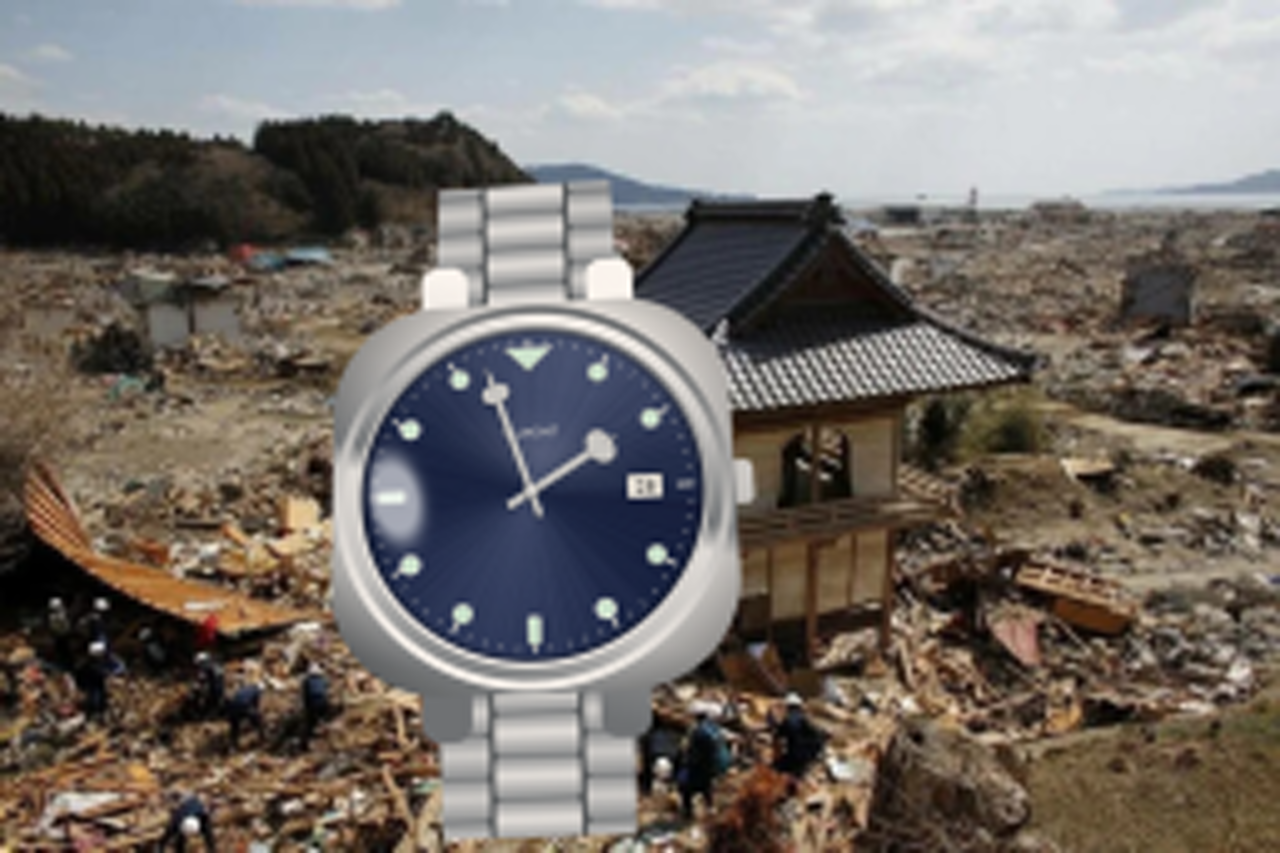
1:57
